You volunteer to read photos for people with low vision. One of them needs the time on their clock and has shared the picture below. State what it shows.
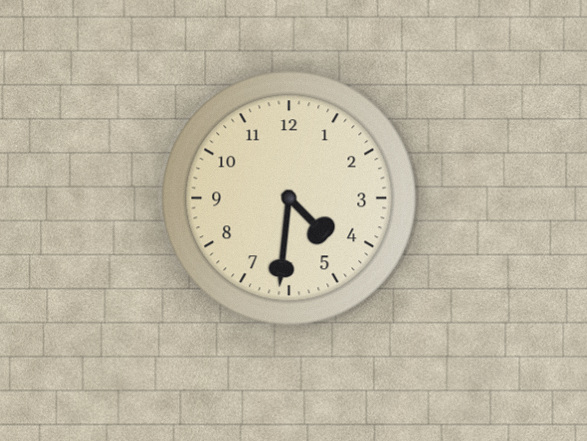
4:31
